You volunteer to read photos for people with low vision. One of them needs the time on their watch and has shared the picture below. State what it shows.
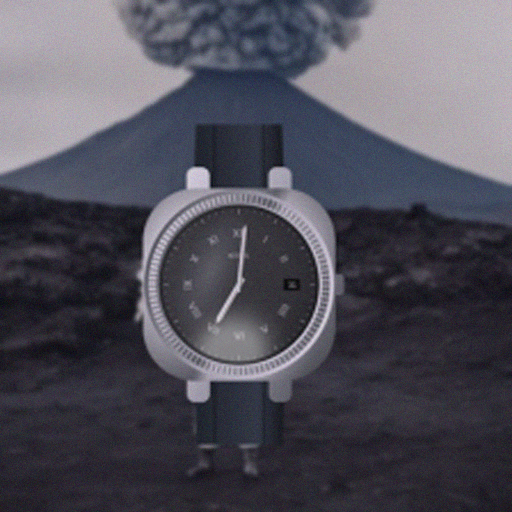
7:01
